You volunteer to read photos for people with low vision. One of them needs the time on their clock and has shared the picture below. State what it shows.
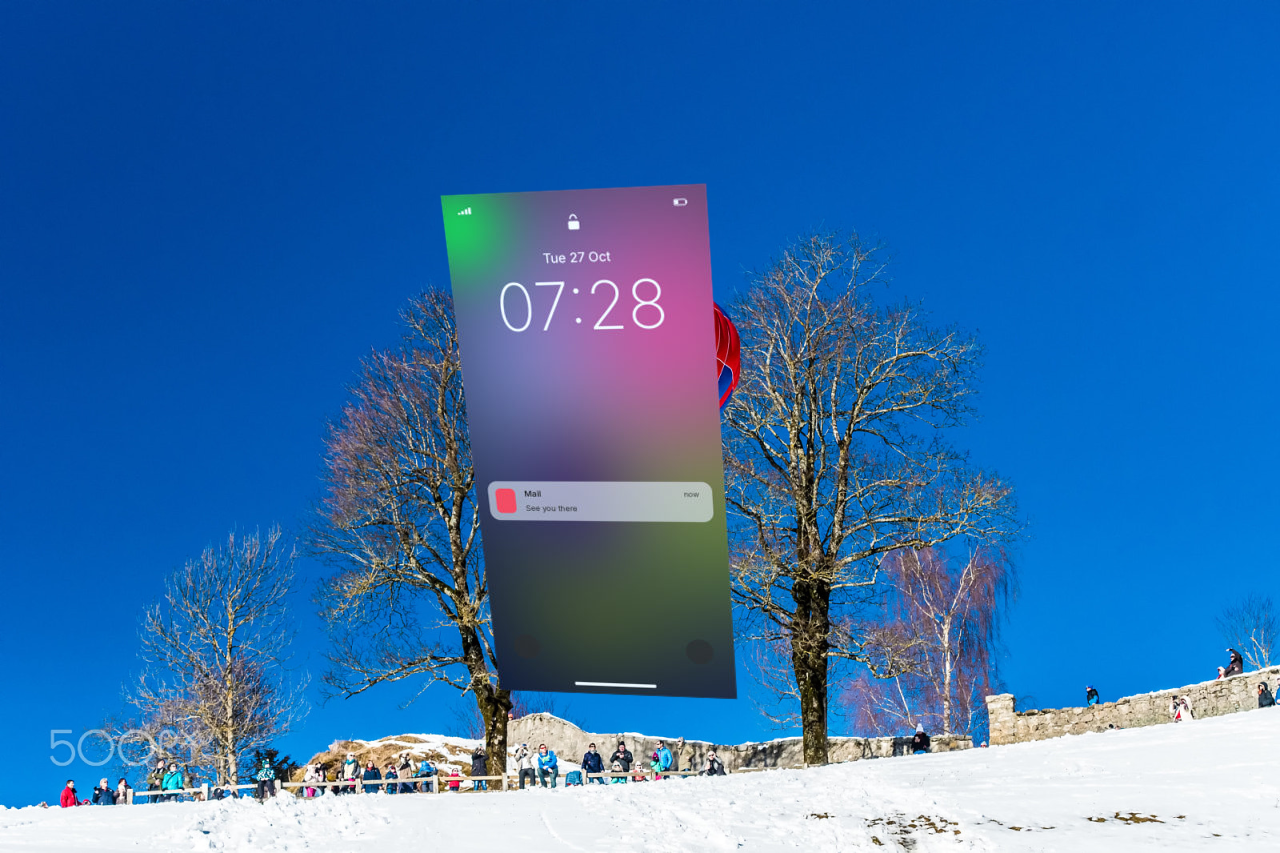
7:28
